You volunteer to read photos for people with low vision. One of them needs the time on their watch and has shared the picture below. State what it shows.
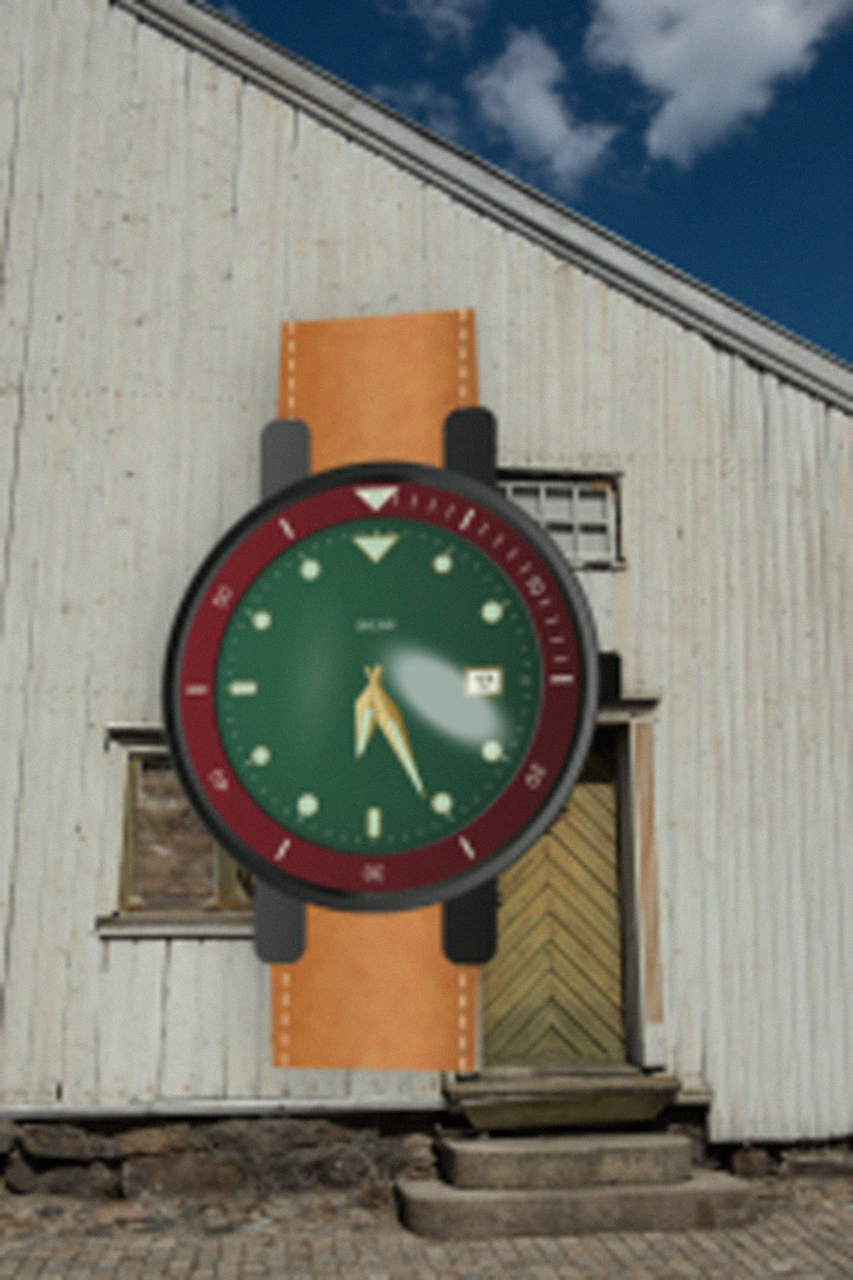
6:26
